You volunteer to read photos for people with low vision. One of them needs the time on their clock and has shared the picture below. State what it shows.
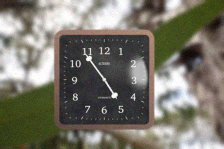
4:54
